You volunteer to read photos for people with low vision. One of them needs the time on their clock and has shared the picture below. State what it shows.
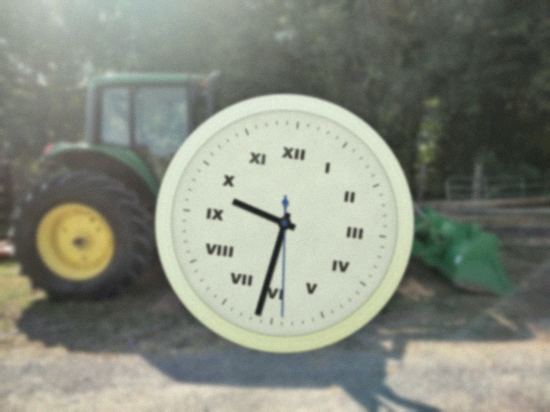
9:31:29
